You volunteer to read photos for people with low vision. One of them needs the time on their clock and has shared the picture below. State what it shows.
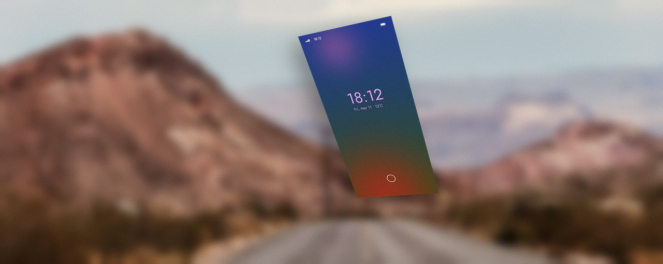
18:12
